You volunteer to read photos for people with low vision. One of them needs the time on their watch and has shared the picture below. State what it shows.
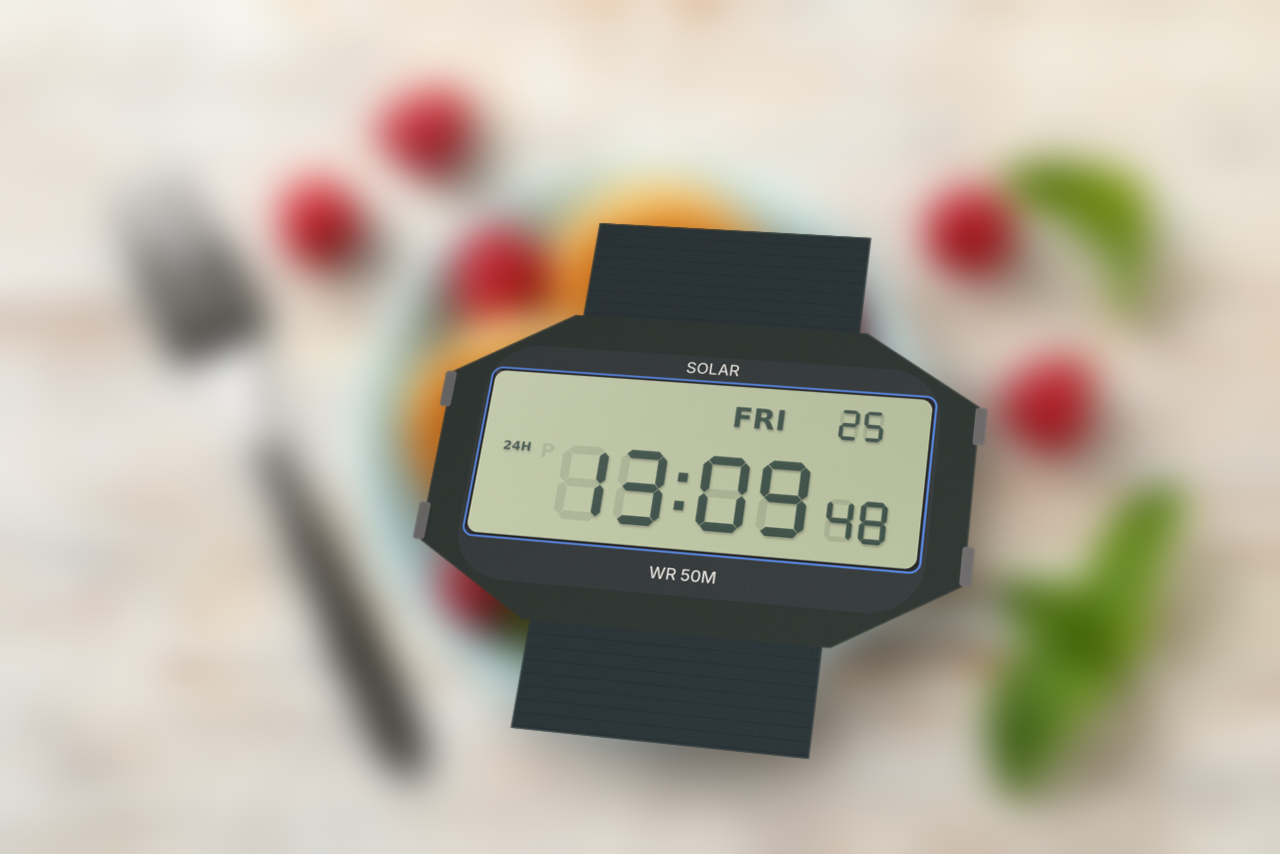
13:09:48
